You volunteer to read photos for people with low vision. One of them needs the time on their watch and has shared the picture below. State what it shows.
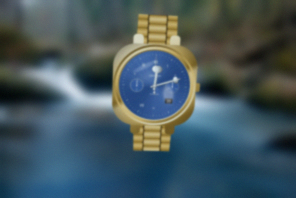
12:12
